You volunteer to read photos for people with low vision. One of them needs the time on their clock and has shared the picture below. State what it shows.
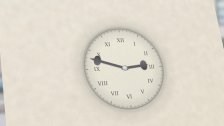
2:48
